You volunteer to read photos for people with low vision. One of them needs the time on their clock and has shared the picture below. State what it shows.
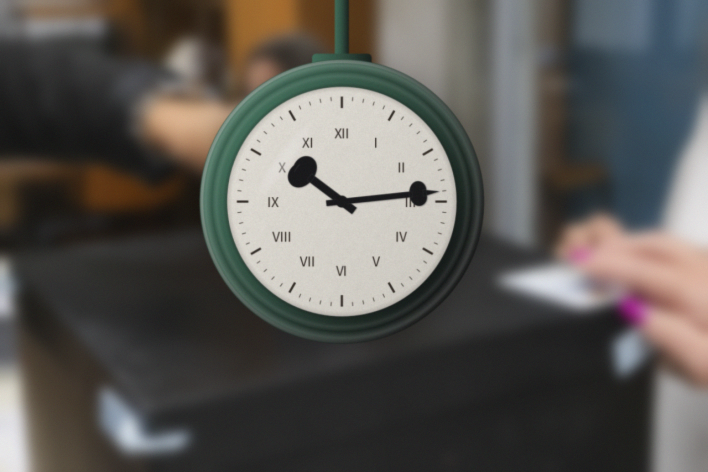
10:14
